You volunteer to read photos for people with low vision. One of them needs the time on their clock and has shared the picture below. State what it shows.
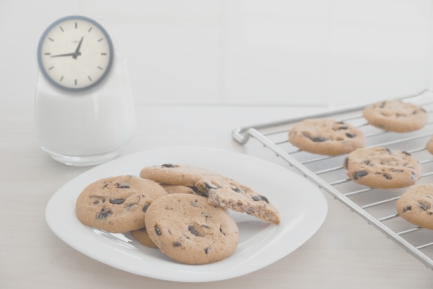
12:44
